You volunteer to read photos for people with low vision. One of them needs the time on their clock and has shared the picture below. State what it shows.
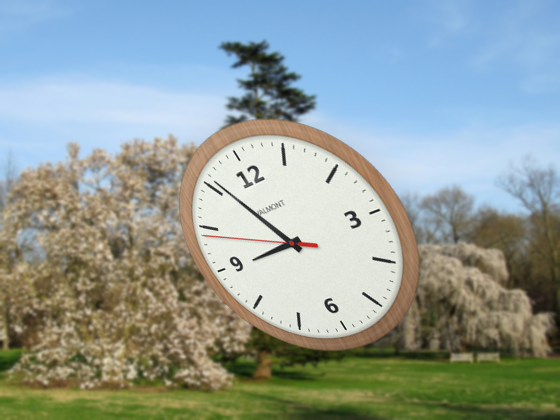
8:55:49
